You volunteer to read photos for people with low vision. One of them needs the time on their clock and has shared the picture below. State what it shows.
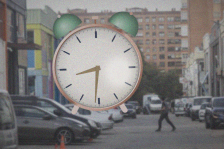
8:31
